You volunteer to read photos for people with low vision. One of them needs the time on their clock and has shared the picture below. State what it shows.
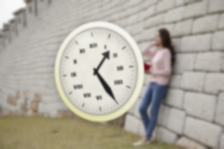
1:25
